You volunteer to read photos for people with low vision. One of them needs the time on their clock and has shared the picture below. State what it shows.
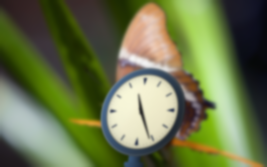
11:26
